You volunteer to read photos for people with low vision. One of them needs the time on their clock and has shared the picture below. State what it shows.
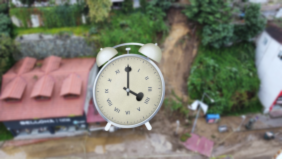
4:00
